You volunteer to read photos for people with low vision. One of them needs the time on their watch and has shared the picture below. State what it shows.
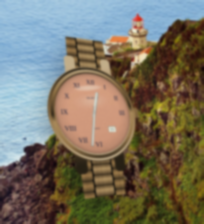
12:32
